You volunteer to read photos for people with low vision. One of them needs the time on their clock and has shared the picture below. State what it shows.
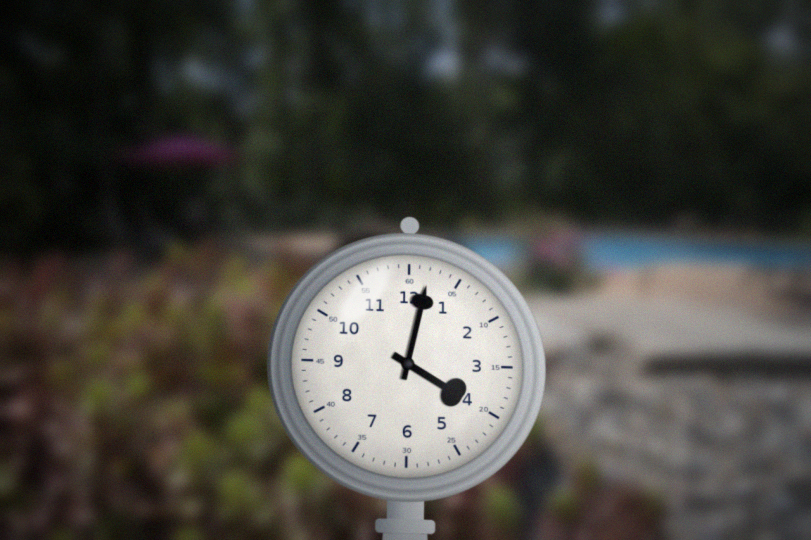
4:02
